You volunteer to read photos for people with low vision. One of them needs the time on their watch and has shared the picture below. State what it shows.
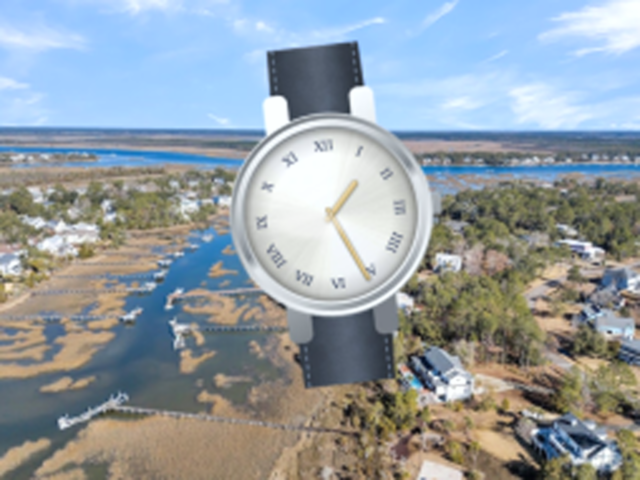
1:26
